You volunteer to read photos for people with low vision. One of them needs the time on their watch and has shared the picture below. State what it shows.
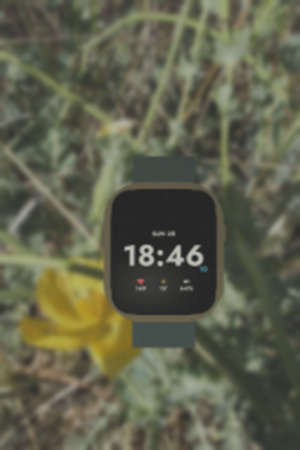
18:46
